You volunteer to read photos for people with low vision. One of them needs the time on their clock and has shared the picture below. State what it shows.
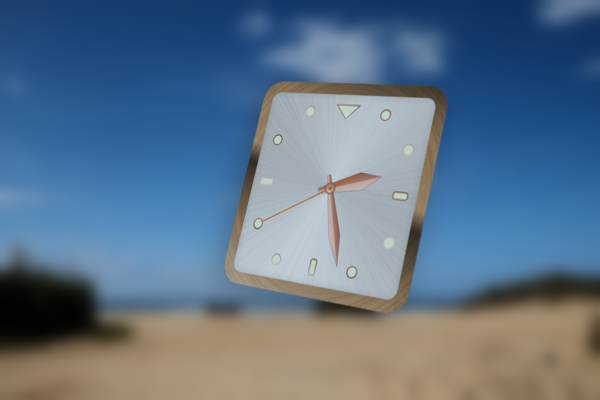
2:26:40
